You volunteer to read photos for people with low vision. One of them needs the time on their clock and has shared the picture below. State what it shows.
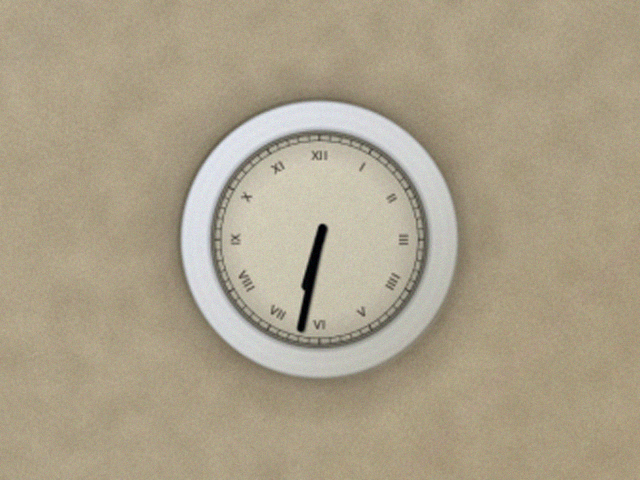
6:32
